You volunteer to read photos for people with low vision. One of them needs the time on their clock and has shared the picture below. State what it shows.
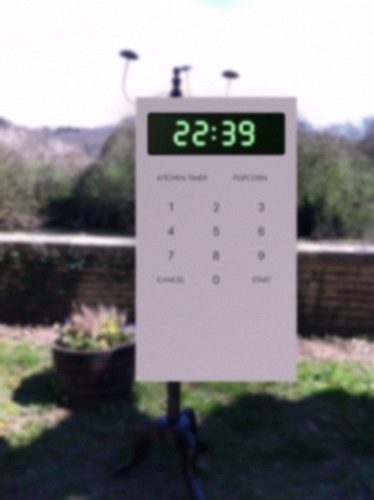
22:39
